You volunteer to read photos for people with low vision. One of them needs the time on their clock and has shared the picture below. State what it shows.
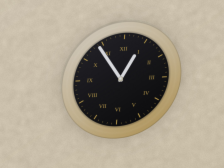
12:54
